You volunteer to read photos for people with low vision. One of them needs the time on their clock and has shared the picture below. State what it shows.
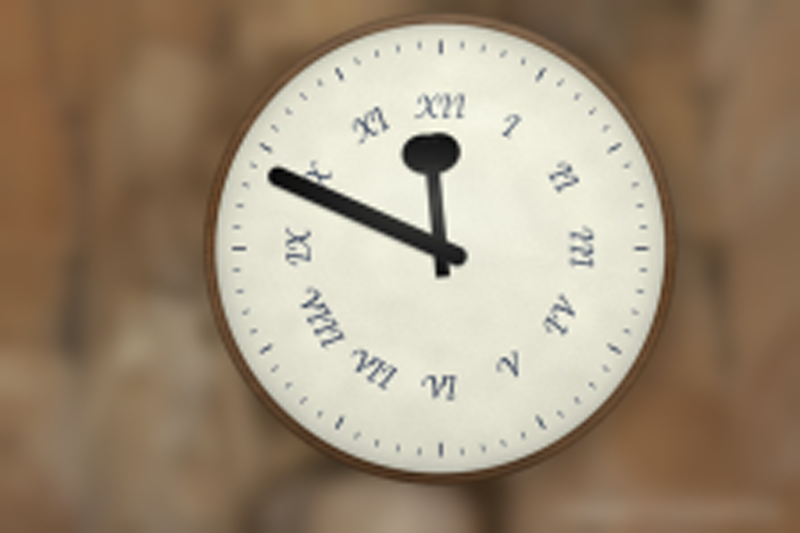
11:49
